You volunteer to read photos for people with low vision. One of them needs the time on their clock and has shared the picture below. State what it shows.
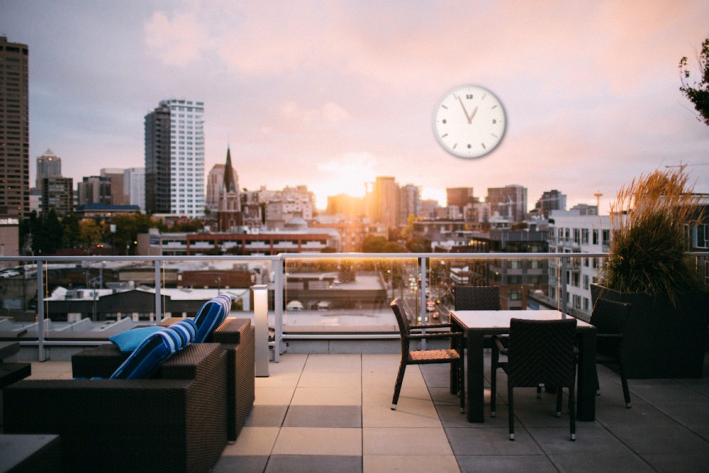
12:56
